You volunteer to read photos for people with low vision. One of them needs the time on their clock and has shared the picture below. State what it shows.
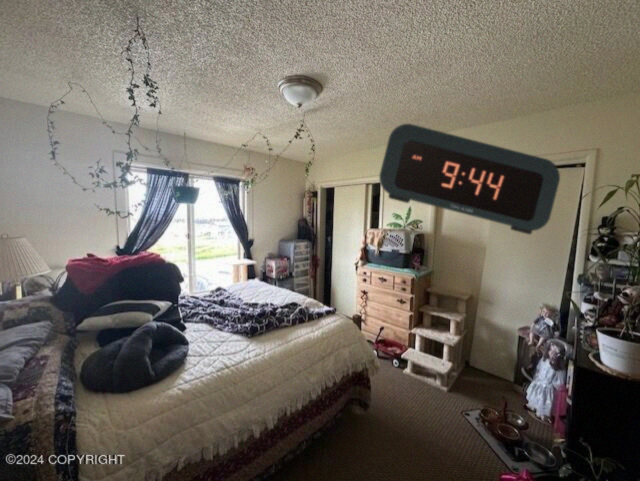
9:44
